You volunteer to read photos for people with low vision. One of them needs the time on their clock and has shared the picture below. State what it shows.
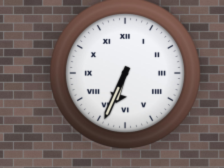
6:34
